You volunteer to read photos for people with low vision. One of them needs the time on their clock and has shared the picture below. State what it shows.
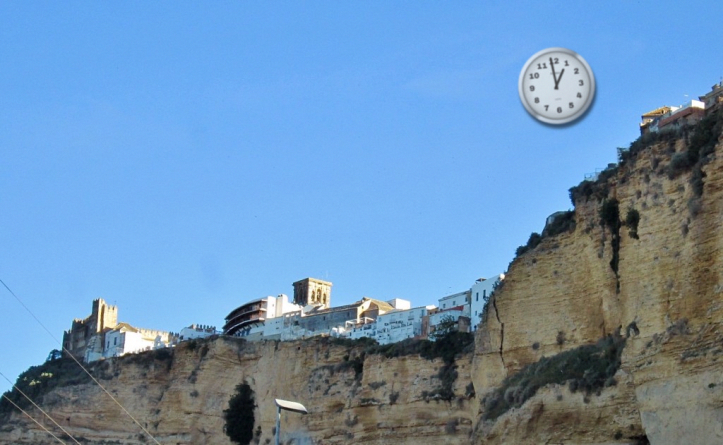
12:59
